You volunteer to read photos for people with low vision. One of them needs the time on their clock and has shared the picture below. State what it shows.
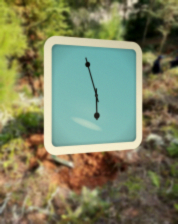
5:57
